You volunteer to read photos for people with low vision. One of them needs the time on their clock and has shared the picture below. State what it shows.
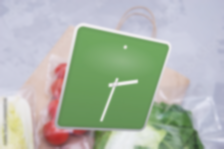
2:31
